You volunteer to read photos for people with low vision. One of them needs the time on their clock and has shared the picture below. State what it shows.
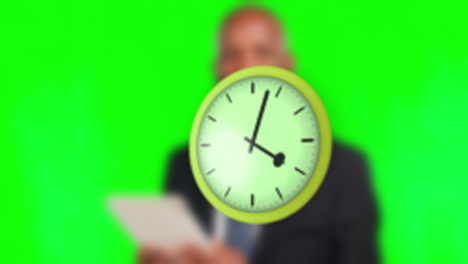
4:03
